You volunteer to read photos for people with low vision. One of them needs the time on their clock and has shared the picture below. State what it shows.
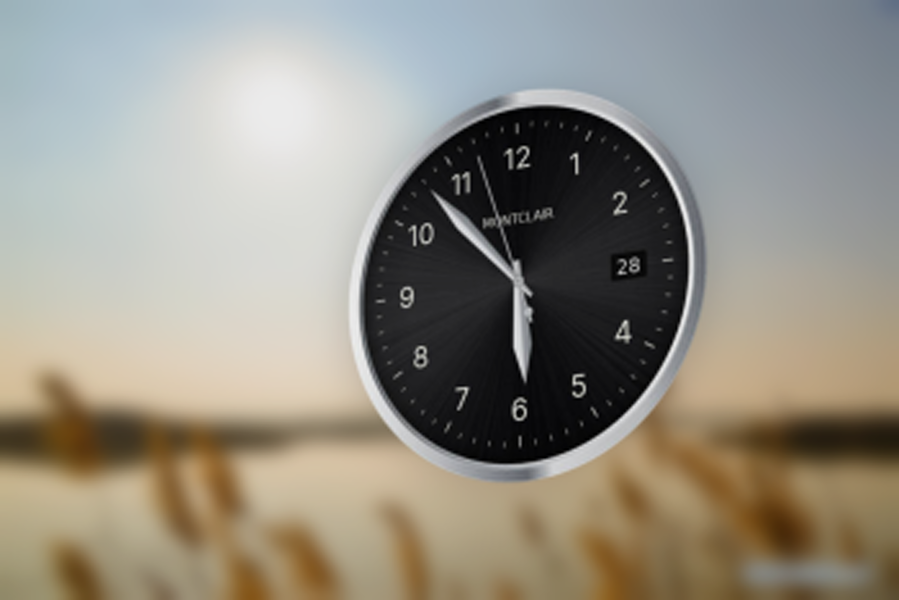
5:52:57
